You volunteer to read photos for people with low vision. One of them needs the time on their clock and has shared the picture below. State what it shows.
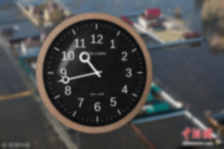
10:43
